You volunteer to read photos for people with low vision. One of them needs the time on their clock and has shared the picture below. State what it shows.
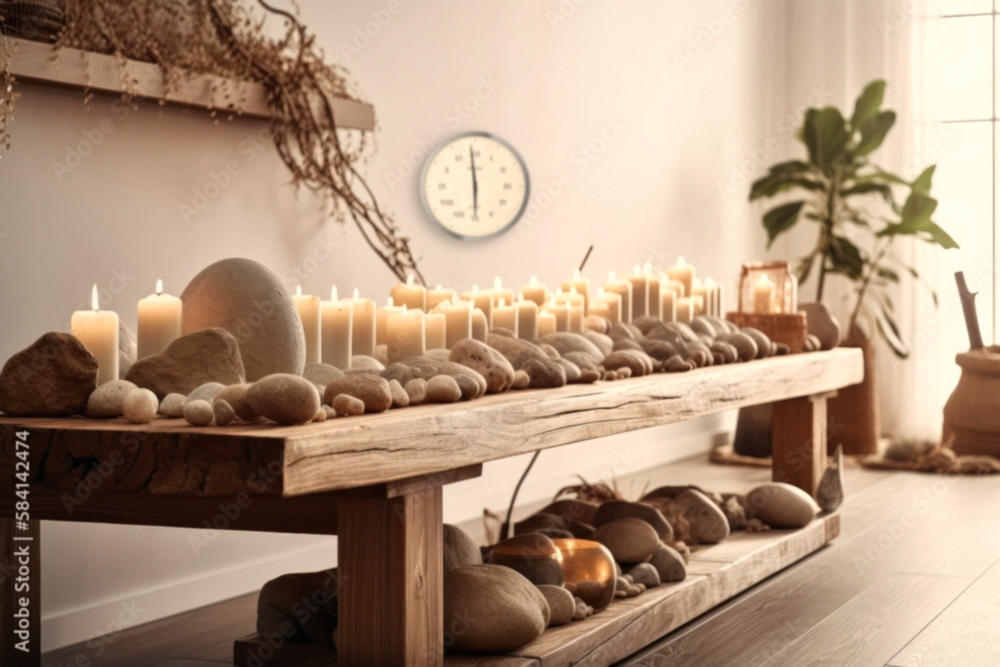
5:59
